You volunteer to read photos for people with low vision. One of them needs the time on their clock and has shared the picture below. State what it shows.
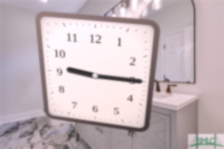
9:15
